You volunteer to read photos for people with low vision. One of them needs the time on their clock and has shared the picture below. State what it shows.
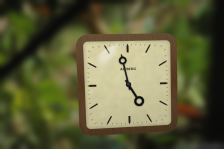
4:58
